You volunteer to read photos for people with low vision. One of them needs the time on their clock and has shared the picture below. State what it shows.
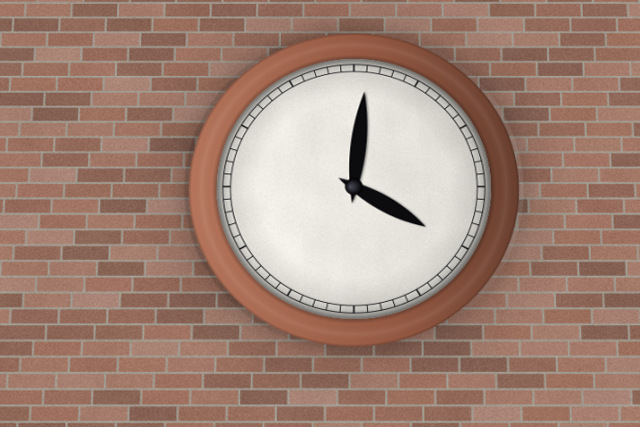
4:01
